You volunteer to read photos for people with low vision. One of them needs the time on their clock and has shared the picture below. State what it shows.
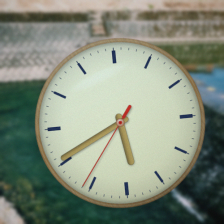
5:40:36
